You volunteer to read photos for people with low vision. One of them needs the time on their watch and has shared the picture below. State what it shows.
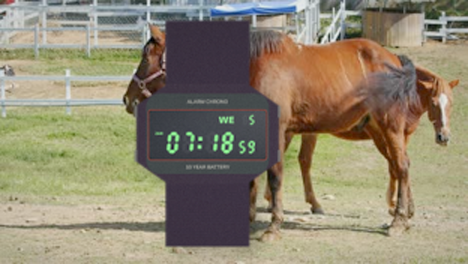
7:18:59
